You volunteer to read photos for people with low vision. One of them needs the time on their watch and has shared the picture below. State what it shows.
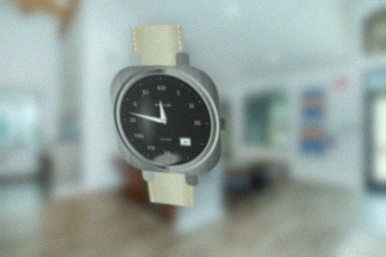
11:47
